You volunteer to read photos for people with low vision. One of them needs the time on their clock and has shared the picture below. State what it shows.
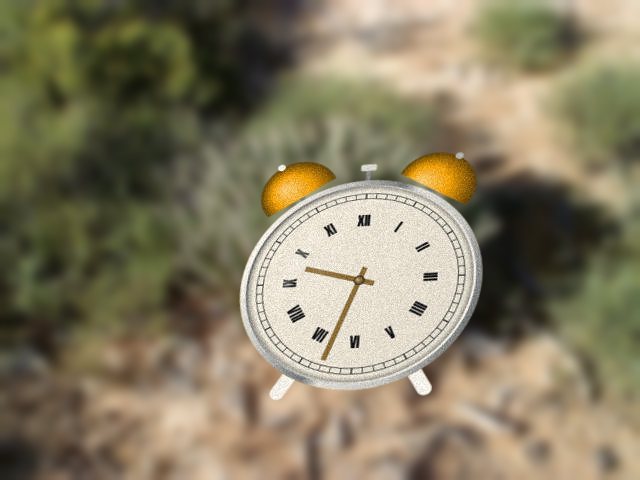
9:33
